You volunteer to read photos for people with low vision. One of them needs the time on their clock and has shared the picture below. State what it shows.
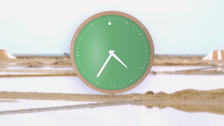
4:36
